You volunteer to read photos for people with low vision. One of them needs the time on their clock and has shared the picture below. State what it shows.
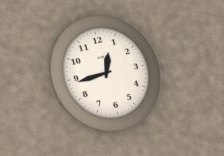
12:44
